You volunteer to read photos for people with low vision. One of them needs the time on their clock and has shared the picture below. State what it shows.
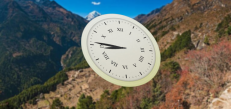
8:46
